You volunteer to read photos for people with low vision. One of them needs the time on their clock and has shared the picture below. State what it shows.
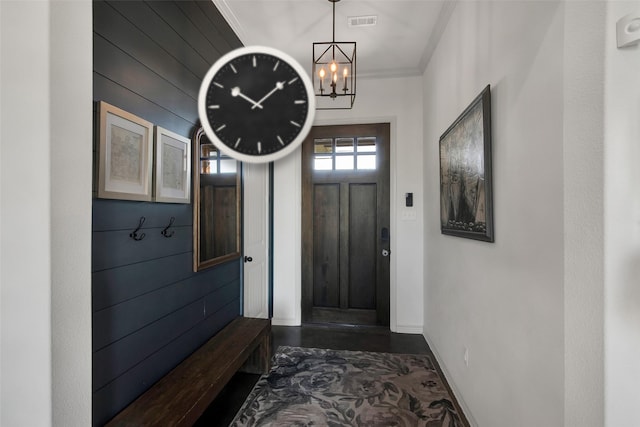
10:09
